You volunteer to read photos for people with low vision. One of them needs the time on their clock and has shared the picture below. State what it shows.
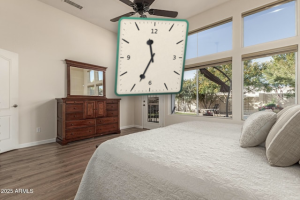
11:34
